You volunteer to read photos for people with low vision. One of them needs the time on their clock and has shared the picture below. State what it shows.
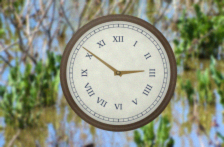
2:51
